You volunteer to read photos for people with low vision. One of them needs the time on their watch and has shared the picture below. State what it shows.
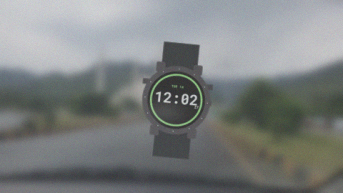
12:02
